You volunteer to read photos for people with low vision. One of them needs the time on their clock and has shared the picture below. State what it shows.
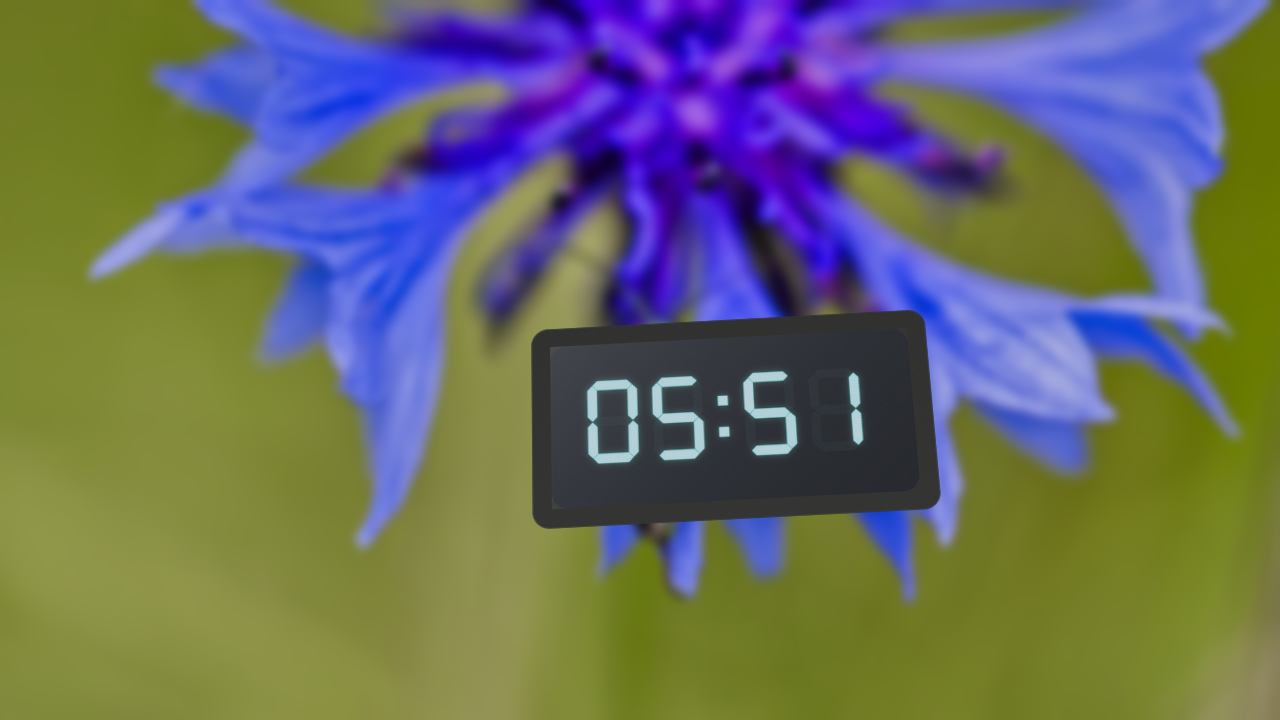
5:51
